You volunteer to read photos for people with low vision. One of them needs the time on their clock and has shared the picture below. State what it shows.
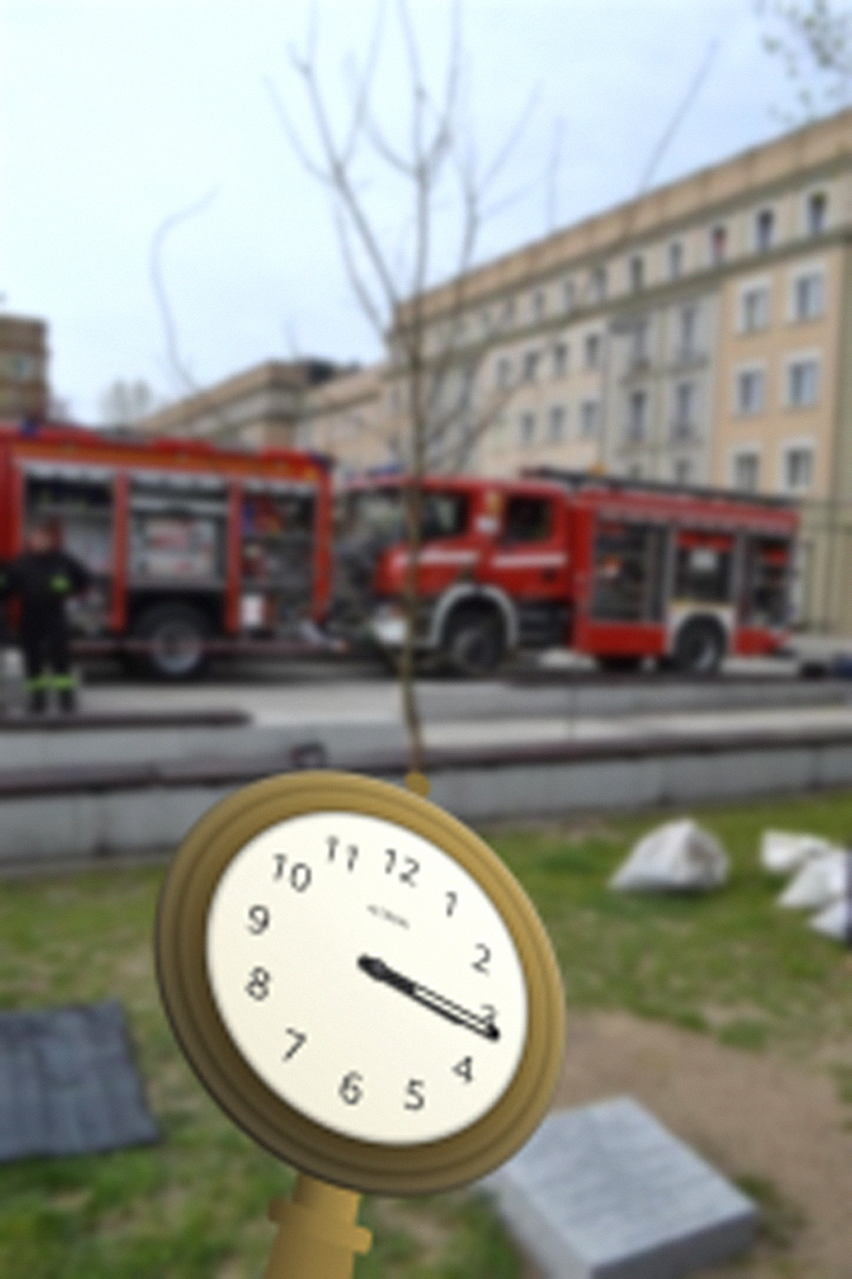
3:16
